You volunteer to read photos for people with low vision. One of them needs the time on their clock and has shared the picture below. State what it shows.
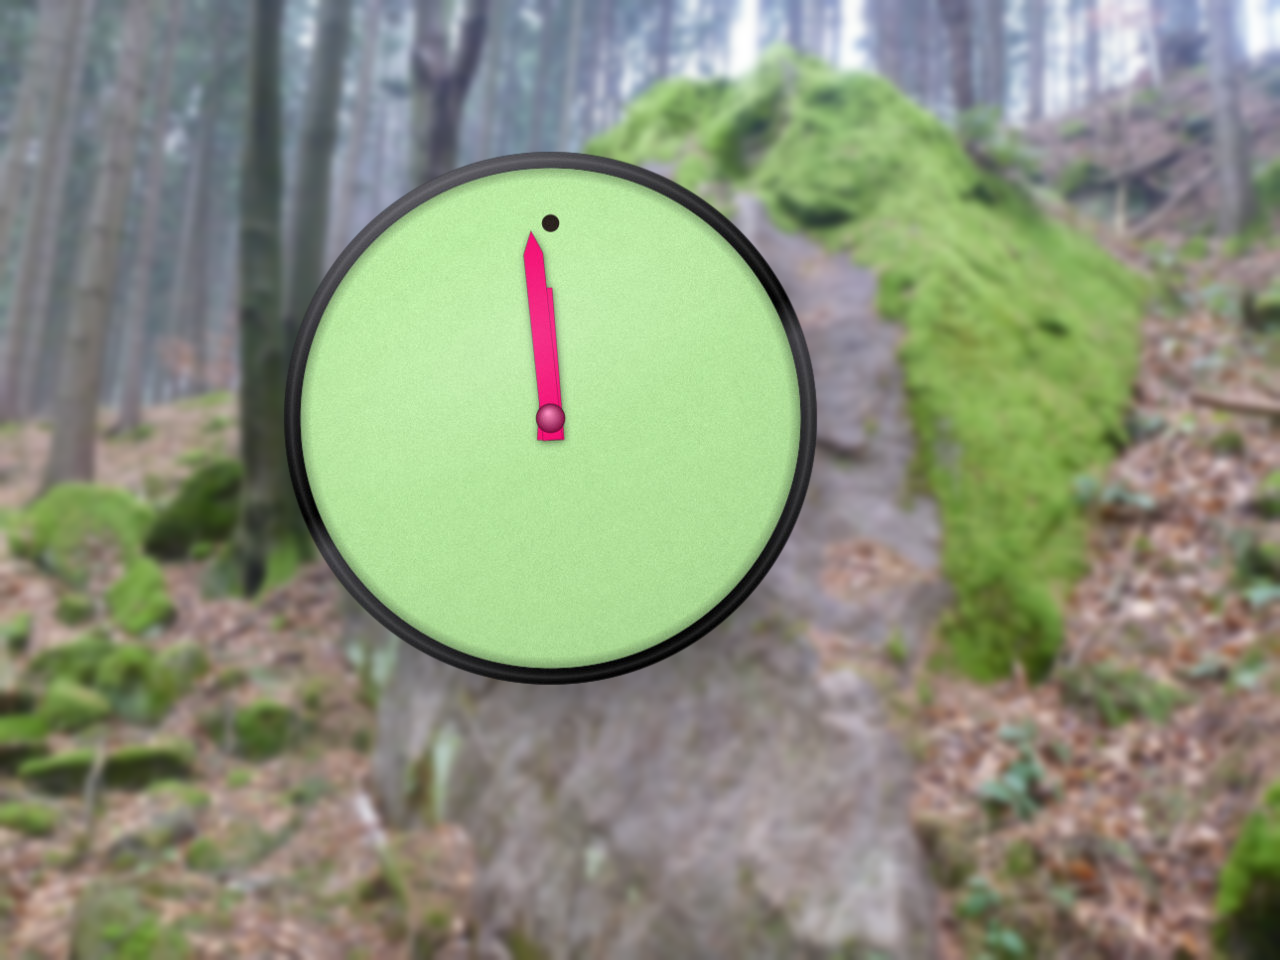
11:59
